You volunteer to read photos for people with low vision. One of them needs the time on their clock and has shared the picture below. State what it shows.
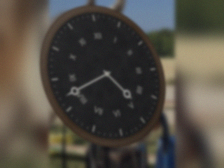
4:42
